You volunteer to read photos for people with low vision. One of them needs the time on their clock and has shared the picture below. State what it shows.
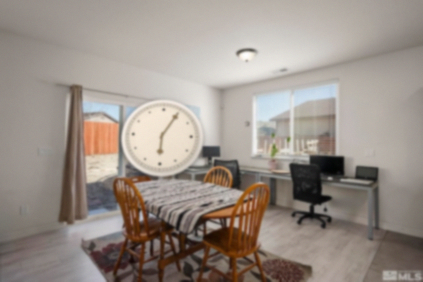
6:05
